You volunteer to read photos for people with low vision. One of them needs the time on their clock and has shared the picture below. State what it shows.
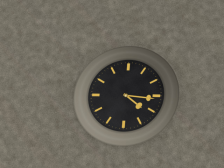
4:16
